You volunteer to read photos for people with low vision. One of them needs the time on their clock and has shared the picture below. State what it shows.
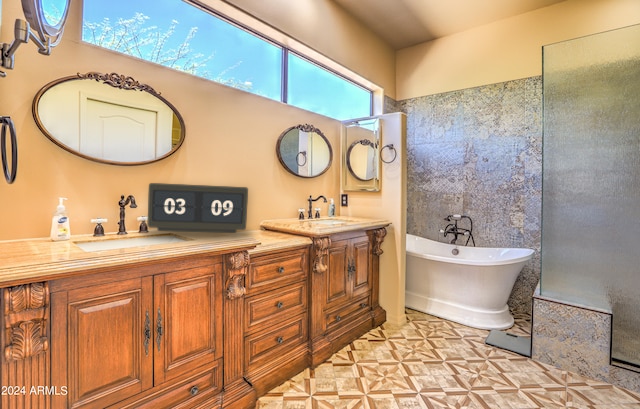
3:09
